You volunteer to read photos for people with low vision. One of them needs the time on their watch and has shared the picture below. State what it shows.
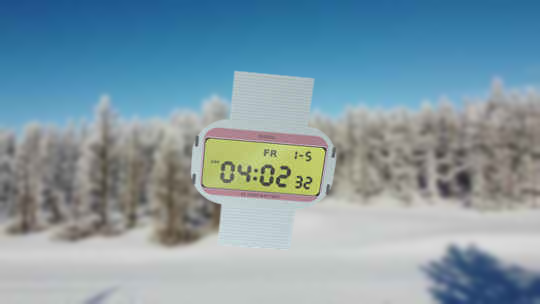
4:02:32
